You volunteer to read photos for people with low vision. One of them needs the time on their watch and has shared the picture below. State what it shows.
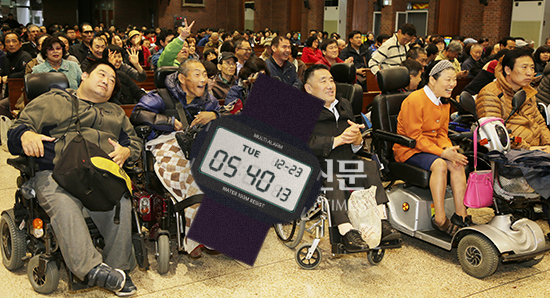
5:40:13
